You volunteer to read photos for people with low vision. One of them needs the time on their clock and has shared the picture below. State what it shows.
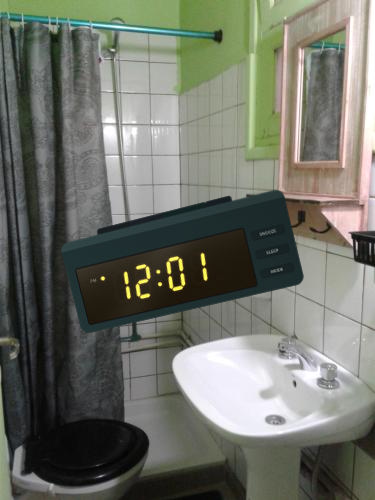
12:01
